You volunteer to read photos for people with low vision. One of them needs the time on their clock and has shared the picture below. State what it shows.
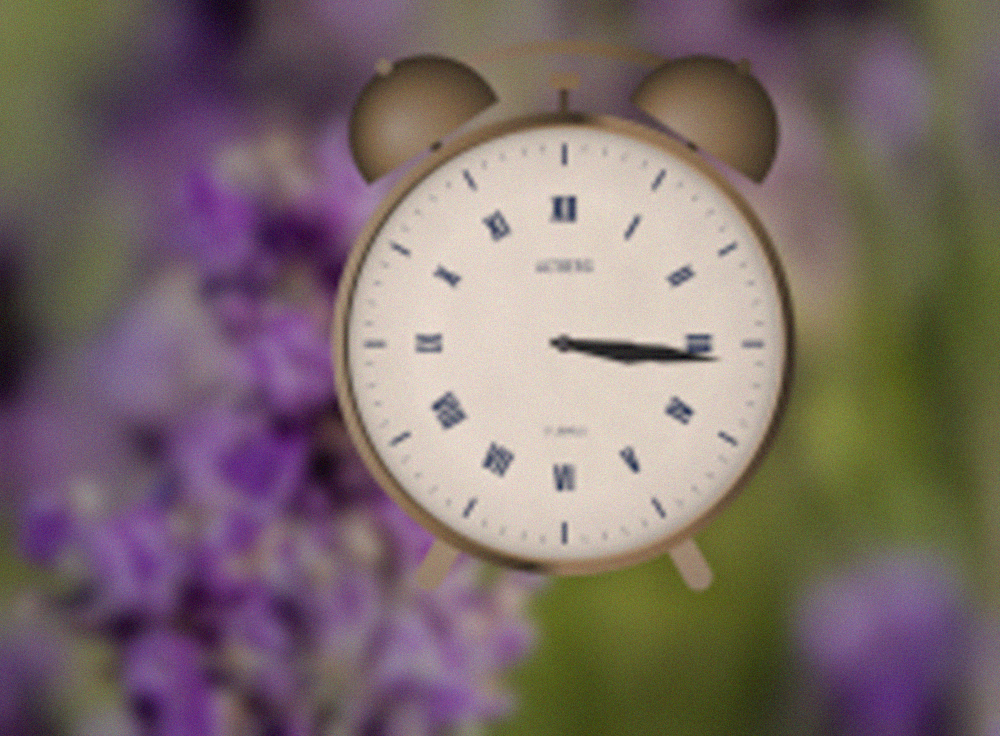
3:16
